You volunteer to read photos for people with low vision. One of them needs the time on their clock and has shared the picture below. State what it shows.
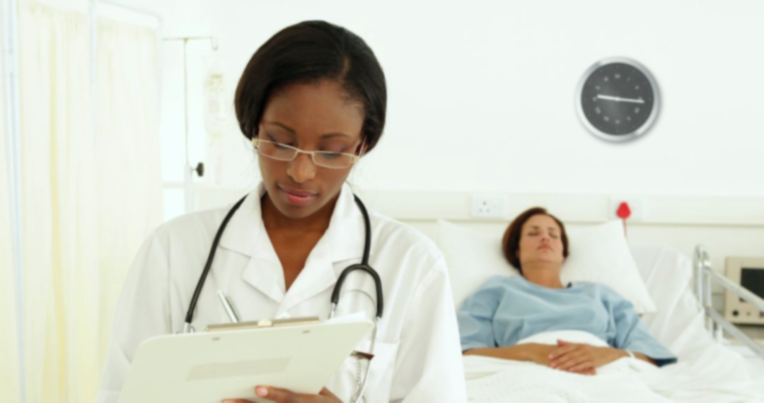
9:16
